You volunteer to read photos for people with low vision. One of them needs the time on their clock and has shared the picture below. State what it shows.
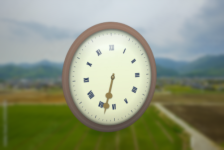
6:33
